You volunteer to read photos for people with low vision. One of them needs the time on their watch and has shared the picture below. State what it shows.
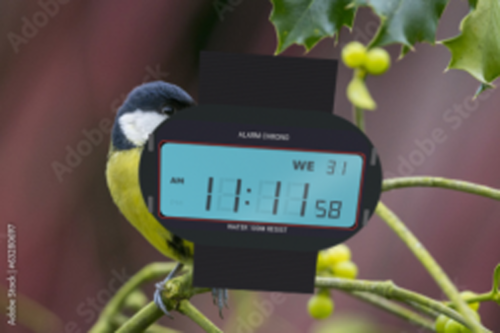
11:11:58
